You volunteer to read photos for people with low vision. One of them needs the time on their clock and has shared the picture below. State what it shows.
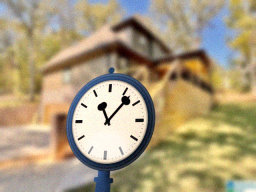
11:07
